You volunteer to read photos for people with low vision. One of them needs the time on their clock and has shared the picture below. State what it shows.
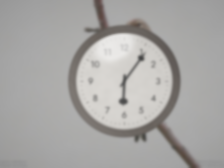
6:06
